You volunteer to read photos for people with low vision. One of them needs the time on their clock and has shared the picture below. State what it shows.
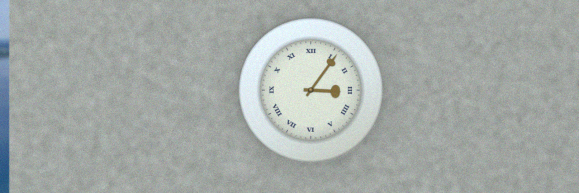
3:06
